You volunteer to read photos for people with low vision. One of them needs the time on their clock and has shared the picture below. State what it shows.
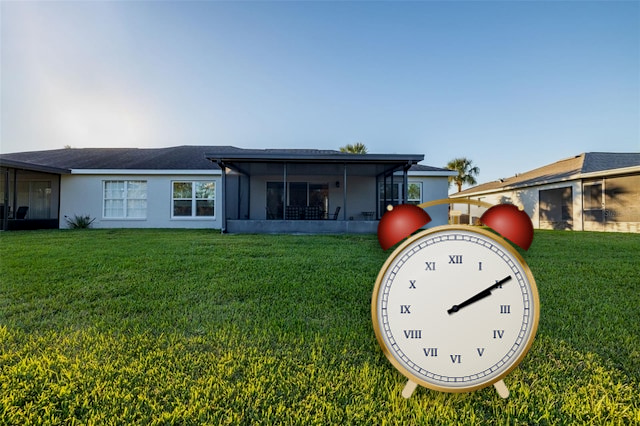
2:10
